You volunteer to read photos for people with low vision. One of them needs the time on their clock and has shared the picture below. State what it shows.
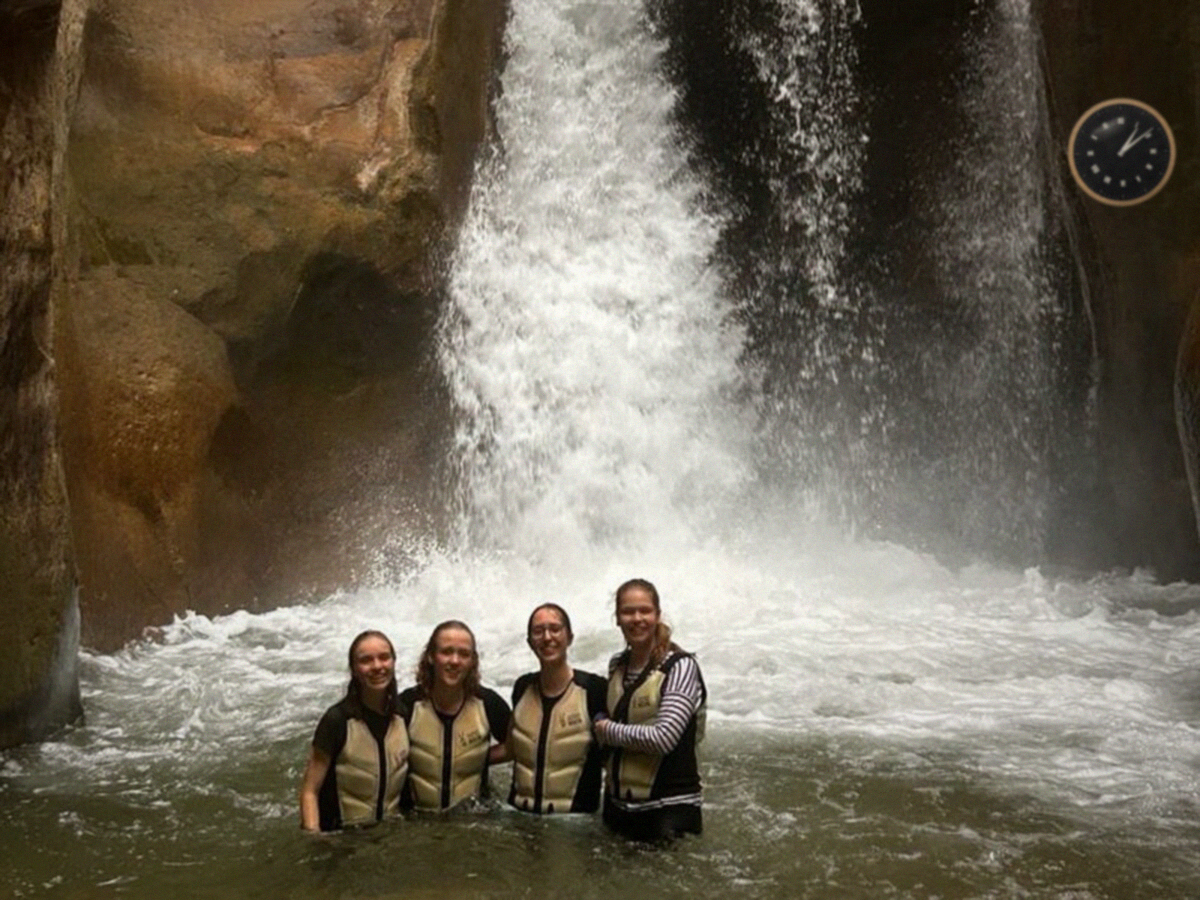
1:09
